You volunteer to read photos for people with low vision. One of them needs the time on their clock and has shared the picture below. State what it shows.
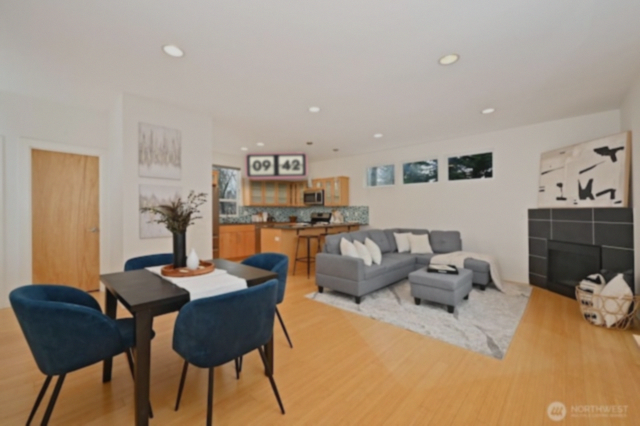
9:42
